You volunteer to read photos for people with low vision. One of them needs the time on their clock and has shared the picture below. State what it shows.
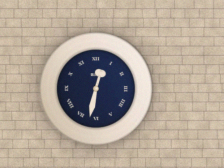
12:32
